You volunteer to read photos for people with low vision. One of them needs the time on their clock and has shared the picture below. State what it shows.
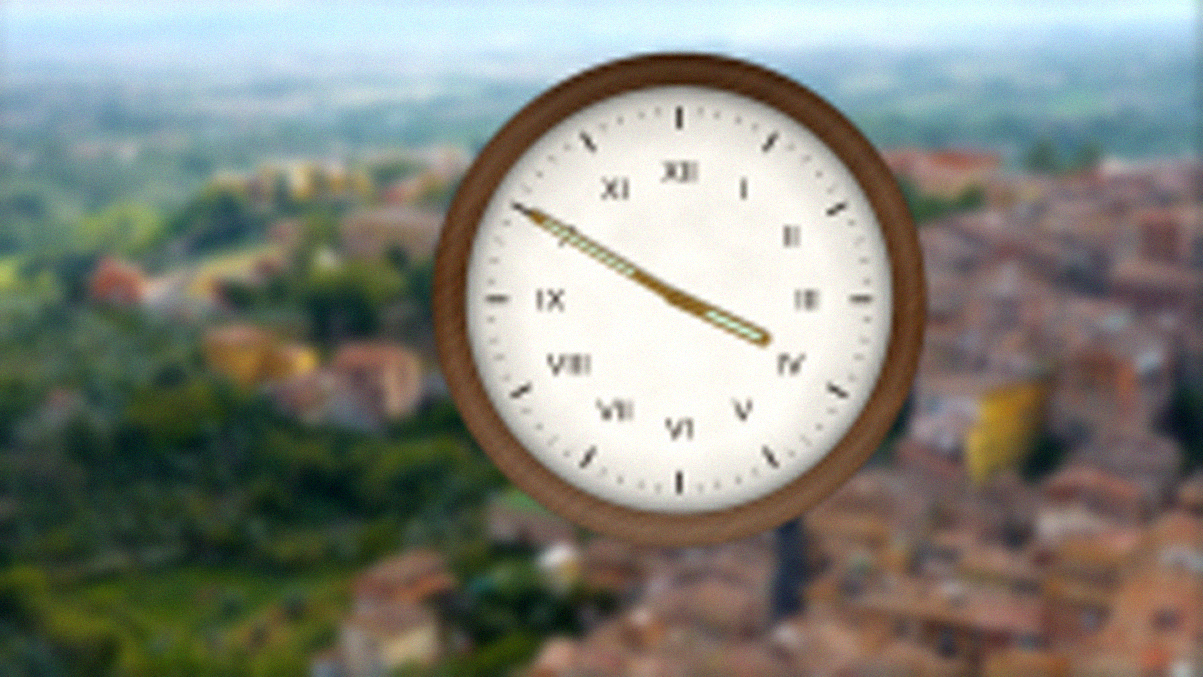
3:50
